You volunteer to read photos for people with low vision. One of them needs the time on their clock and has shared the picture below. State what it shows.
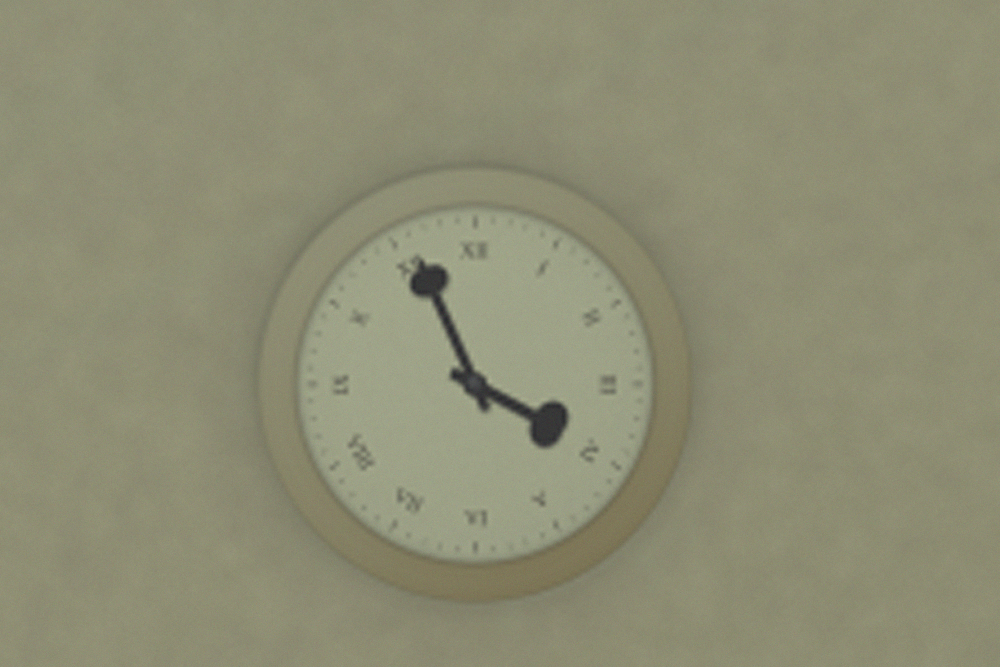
3:56
